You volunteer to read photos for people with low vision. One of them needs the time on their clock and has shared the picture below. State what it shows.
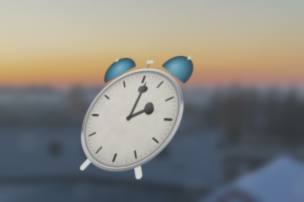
2:01
